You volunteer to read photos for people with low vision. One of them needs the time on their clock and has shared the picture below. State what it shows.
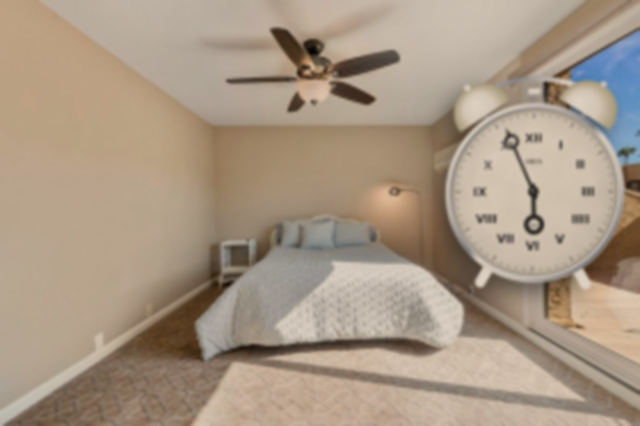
5:56
